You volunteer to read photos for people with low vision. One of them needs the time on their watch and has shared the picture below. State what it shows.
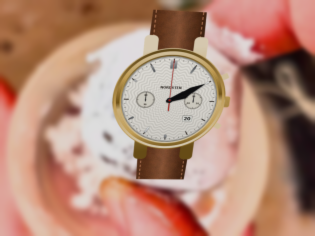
2:10
